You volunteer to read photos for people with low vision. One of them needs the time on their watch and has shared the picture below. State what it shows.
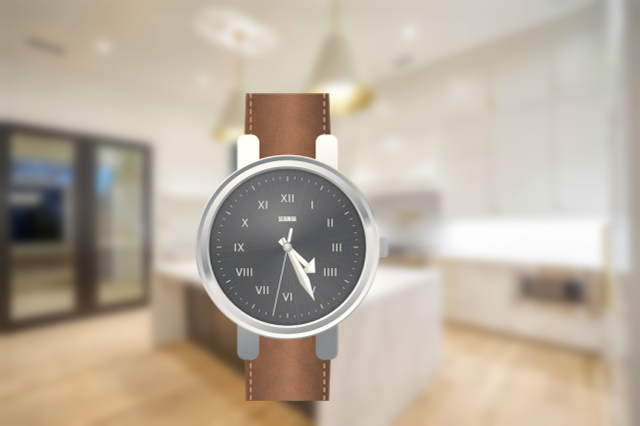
4:25:32
